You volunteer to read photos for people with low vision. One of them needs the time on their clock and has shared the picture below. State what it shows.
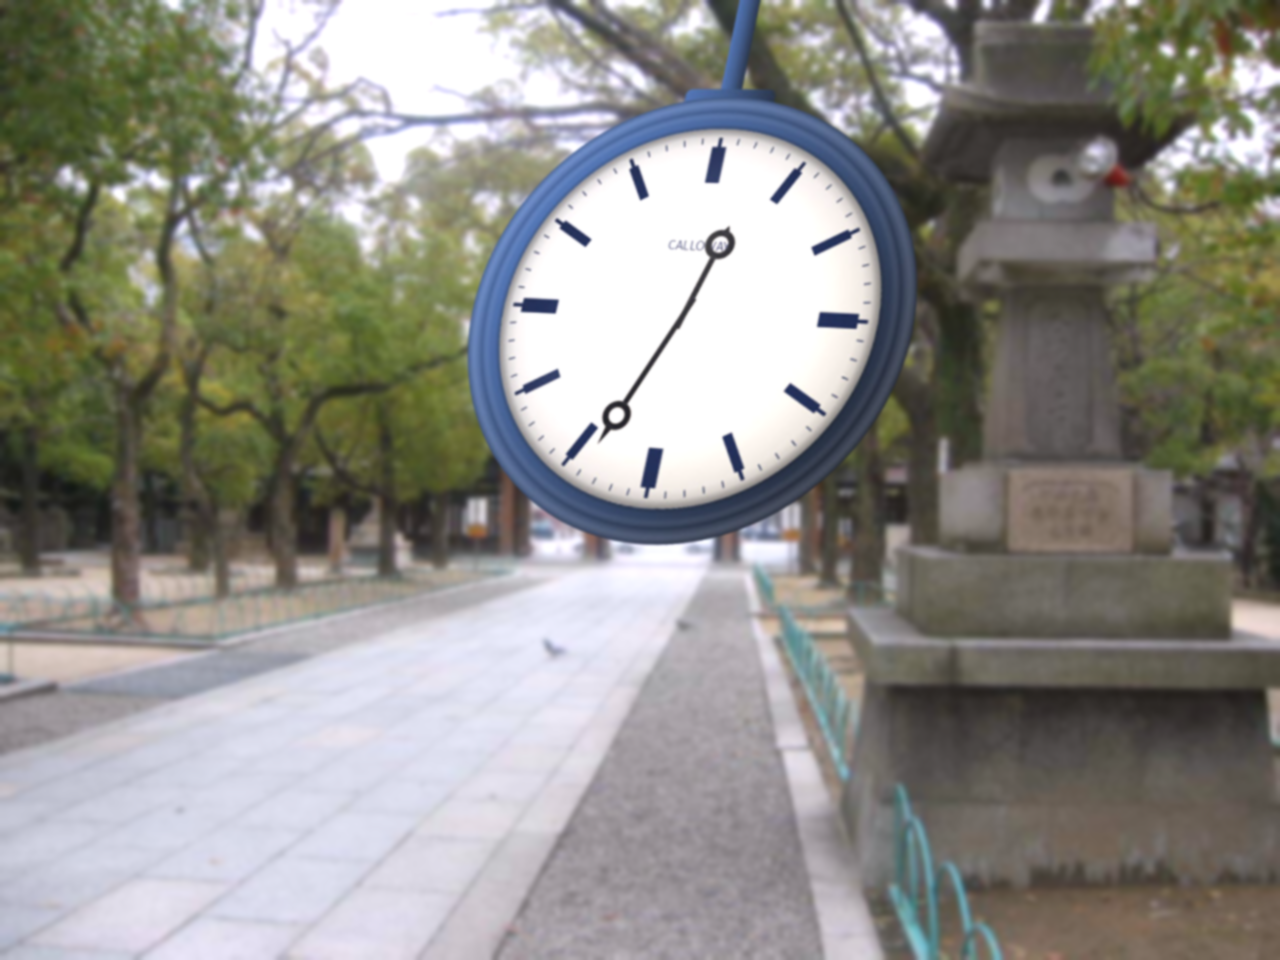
12:34
